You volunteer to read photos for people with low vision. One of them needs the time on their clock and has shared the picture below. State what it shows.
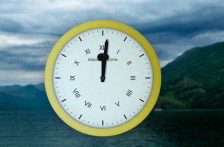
12:01
